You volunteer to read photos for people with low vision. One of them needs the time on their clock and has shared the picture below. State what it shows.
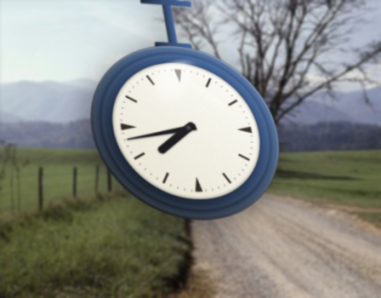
7:43
